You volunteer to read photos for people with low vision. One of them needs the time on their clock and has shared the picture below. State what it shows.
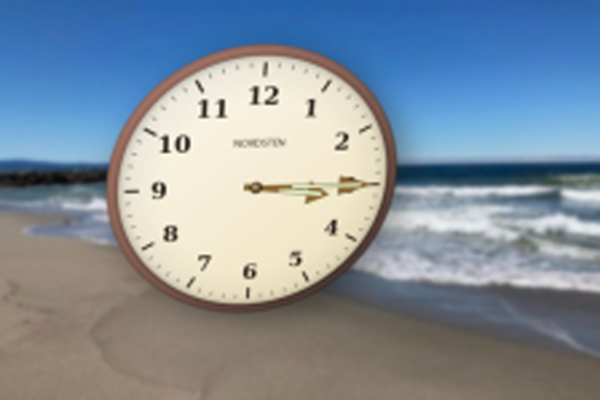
3:15
